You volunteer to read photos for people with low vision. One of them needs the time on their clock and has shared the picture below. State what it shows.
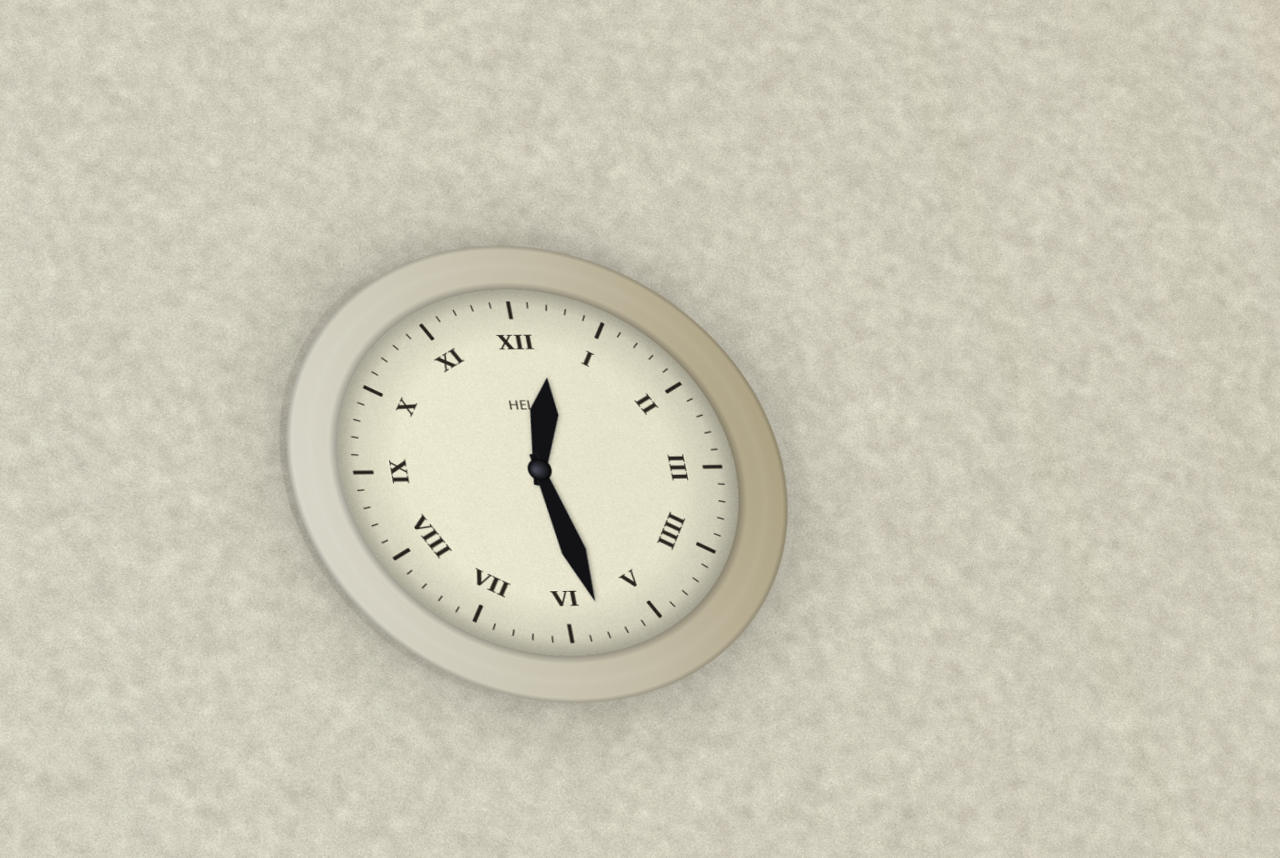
12:28
